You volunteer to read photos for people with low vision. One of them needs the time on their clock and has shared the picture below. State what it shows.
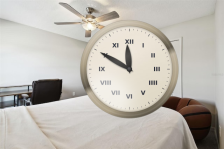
11:50
